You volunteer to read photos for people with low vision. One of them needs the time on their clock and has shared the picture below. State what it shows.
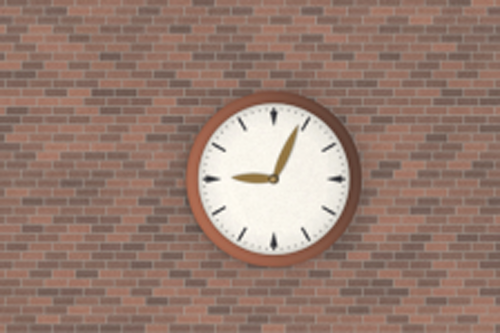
9:04
